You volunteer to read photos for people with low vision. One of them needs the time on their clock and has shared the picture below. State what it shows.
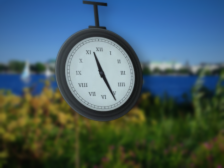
11:26
